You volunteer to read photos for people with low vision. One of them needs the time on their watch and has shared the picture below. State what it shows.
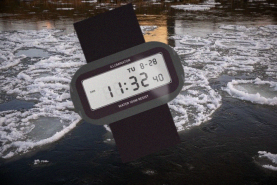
11:32:40
